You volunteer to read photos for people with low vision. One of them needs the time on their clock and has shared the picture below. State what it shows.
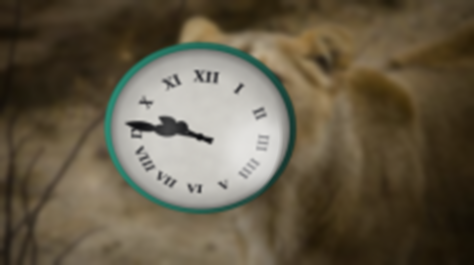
9:46
